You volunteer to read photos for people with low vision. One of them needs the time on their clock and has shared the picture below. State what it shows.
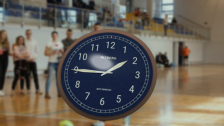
1:45
